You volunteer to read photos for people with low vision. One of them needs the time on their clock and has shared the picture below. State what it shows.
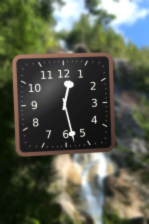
12:28
